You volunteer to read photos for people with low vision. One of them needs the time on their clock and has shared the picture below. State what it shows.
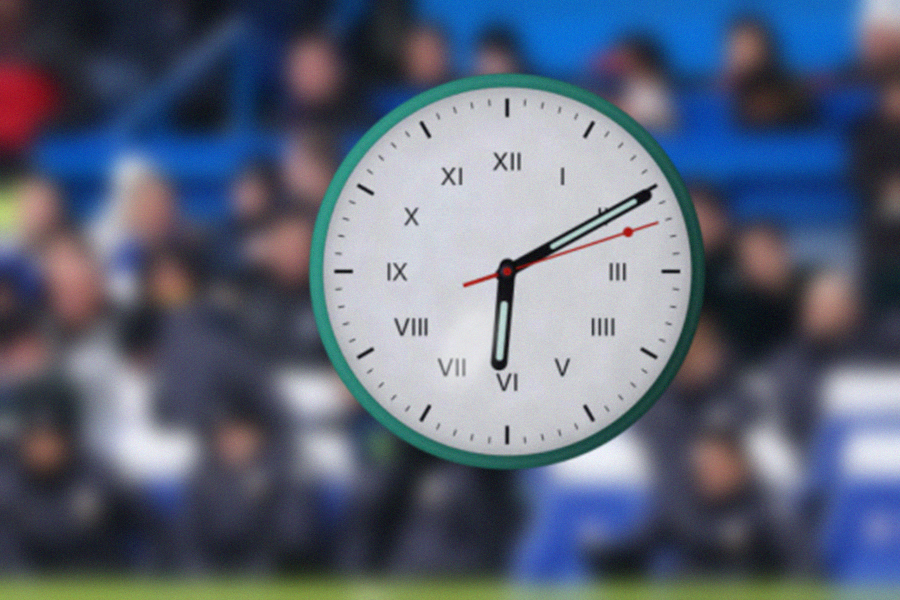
6:10:12
